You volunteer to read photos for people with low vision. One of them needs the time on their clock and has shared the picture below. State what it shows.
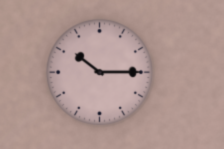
10:15
